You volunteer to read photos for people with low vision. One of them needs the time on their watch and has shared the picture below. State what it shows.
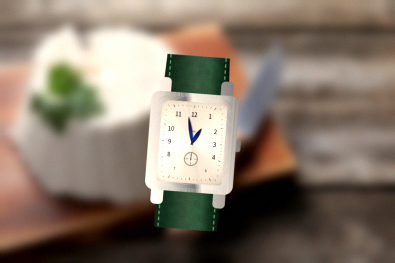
12:58
